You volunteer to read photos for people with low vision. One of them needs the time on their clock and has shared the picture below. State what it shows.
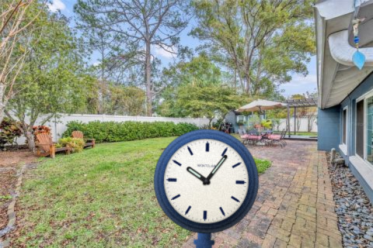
10:06
